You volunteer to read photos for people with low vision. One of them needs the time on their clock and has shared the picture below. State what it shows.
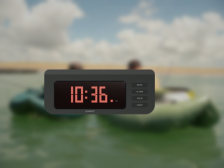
10:36
